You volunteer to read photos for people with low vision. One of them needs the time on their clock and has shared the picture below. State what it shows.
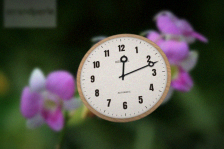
12:12
